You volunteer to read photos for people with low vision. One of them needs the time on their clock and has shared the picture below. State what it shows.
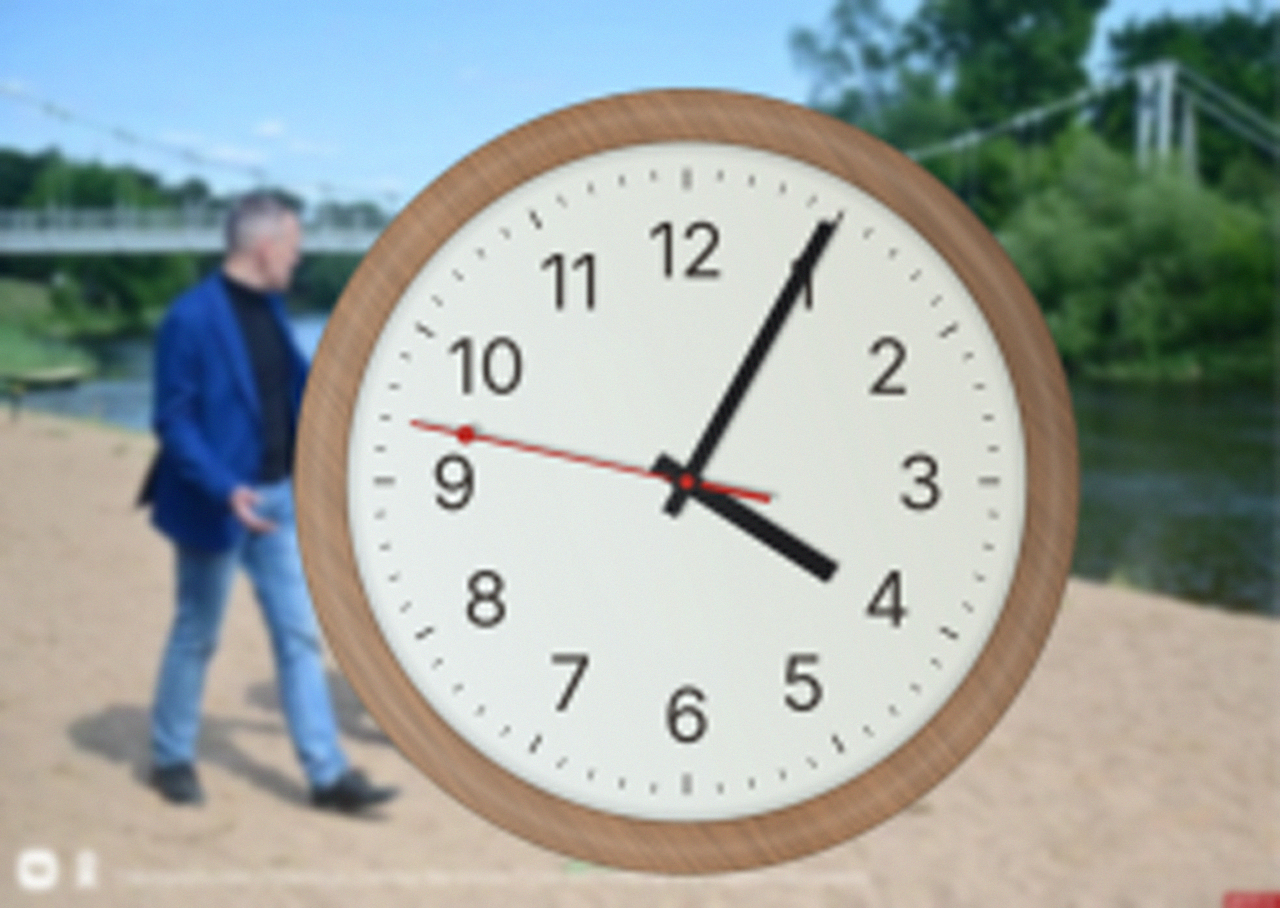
4:04:47
